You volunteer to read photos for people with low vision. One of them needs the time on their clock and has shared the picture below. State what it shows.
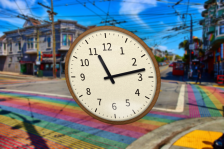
11:13
